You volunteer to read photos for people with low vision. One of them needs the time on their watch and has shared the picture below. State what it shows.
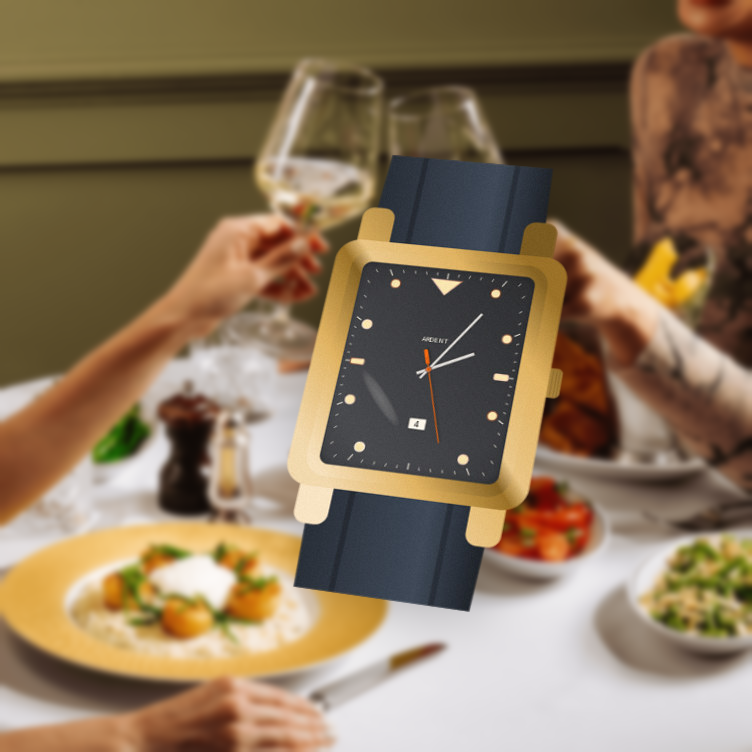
2:05:27
